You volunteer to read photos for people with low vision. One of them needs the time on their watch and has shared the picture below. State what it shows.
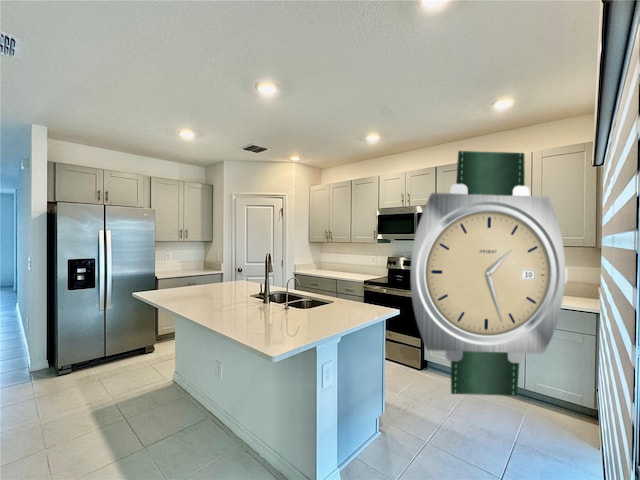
1:27
